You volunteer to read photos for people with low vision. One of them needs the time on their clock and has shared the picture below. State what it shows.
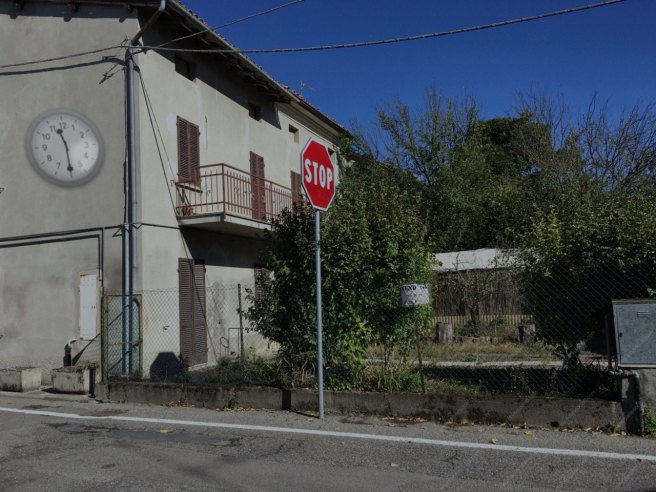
11:30
